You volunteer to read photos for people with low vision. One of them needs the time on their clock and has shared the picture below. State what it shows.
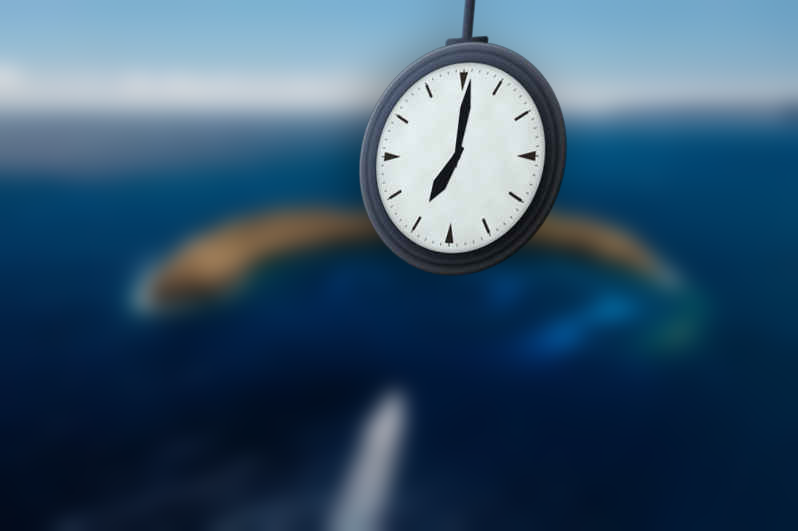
7:01
